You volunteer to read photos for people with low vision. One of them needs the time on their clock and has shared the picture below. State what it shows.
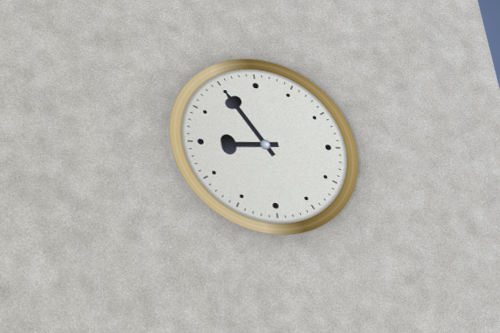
8:55
